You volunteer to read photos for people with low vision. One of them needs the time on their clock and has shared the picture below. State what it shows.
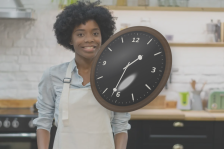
1:32
